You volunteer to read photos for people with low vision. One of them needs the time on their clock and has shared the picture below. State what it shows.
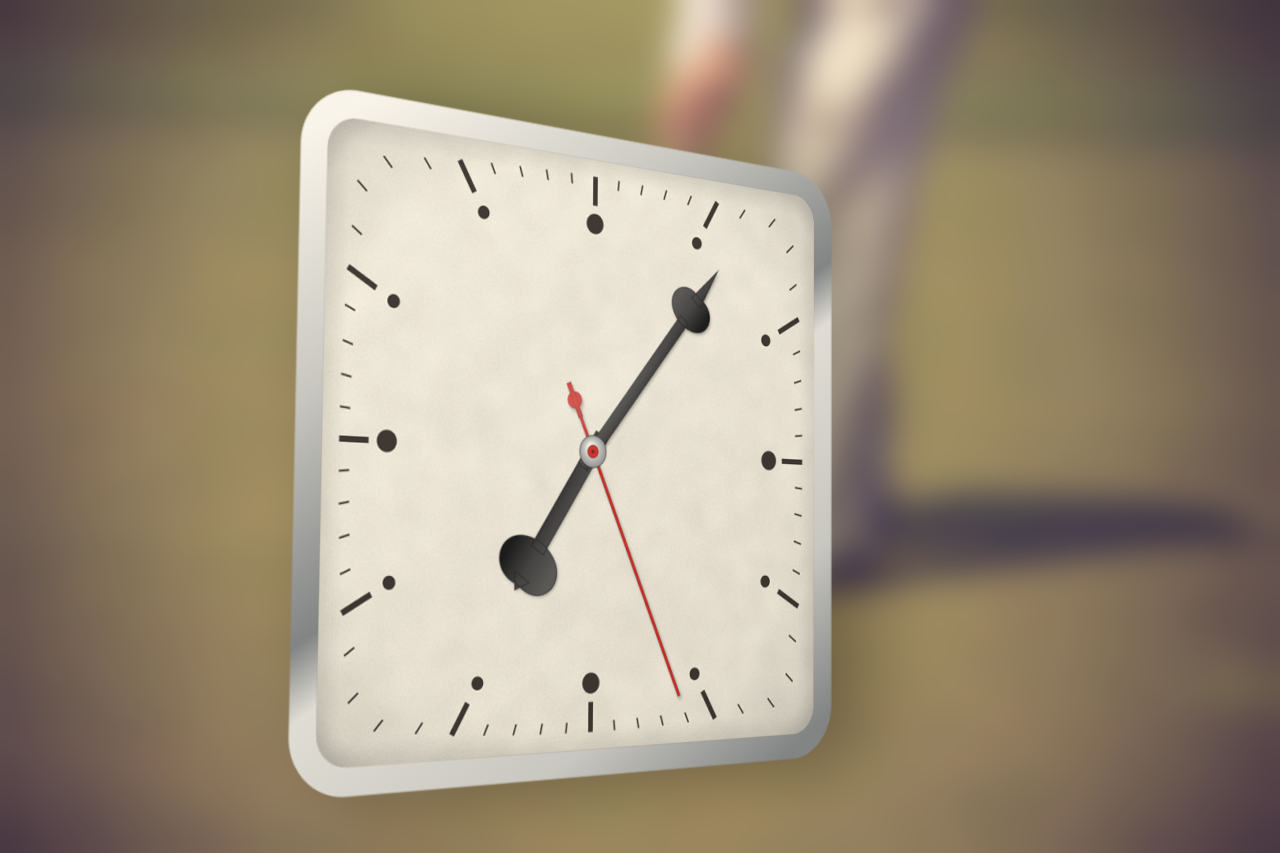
7:06:26
